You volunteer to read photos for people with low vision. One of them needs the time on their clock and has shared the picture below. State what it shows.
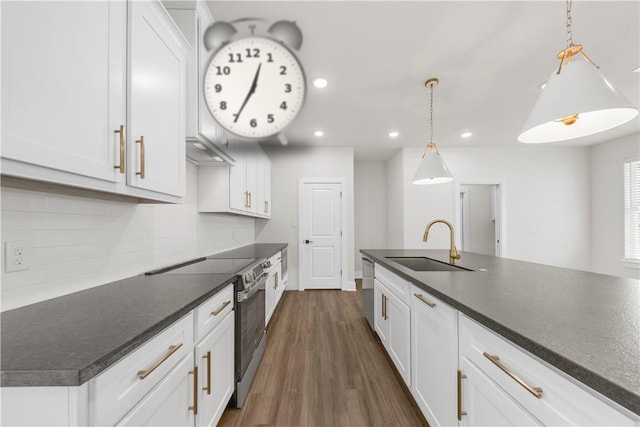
12:35
